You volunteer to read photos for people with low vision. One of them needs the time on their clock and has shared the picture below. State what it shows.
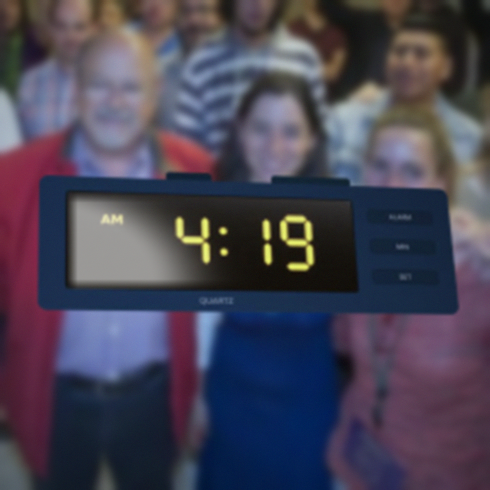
4:19
